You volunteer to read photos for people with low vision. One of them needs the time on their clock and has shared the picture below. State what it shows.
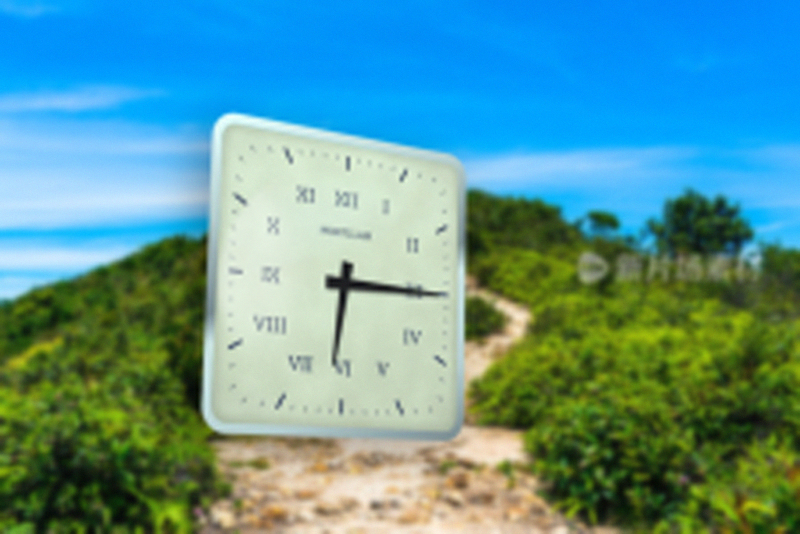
6:15
